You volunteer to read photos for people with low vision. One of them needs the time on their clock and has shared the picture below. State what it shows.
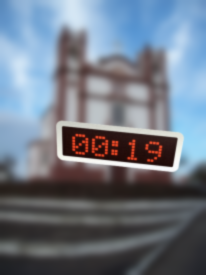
0:19
